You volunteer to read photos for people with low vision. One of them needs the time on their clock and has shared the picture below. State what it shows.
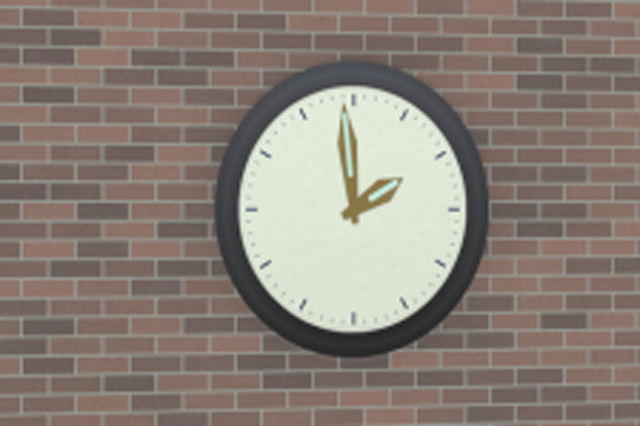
1:59
